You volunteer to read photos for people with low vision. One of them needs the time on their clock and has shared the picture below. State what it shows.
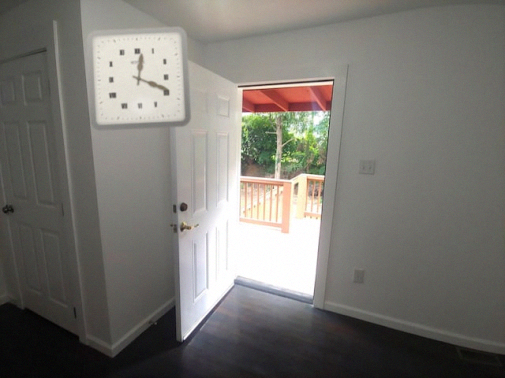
12:19
